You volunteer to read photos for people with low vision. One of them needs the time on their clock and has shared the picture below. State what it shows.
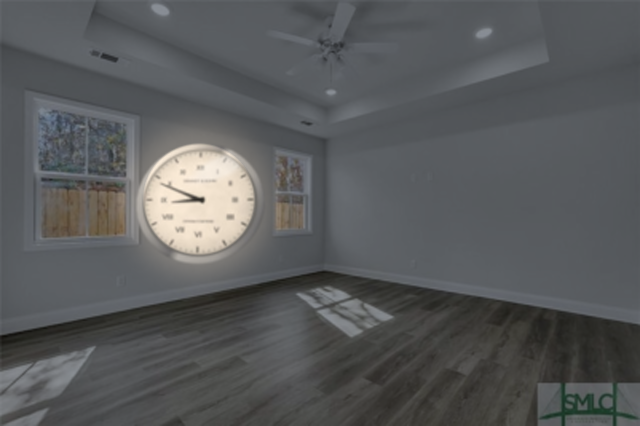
8:49
